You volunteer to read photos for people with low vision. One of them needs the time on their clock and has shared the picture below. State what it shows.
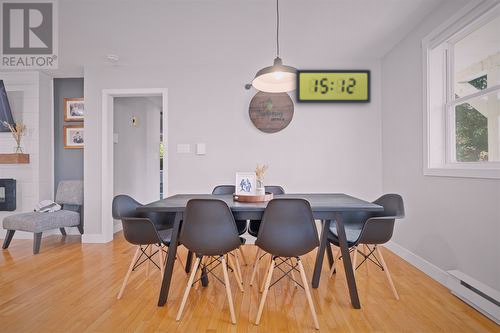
15:12
